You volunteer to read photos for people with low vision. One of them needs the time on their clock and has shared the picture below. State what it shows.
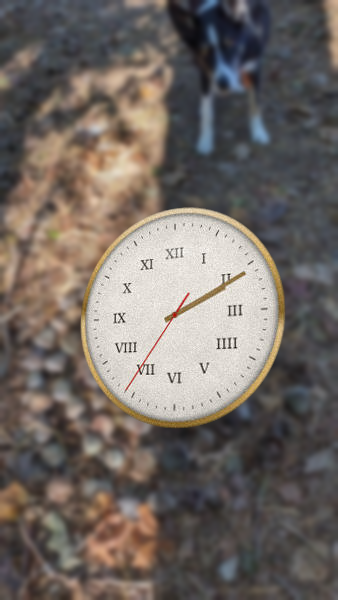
2:10:36
